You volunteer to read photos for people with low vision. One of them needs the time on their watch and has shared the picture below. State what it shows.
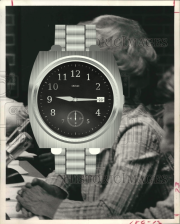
9:15
